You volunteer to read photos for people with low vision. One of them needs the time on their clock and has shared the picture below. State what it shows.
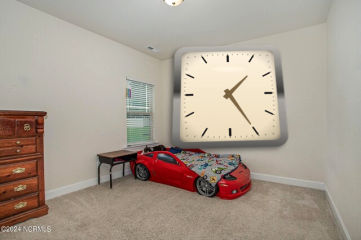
1:25
